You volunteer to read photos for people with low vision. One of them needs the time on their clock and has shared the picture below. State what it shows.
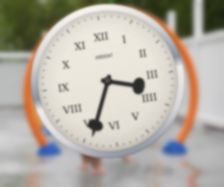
3:34
